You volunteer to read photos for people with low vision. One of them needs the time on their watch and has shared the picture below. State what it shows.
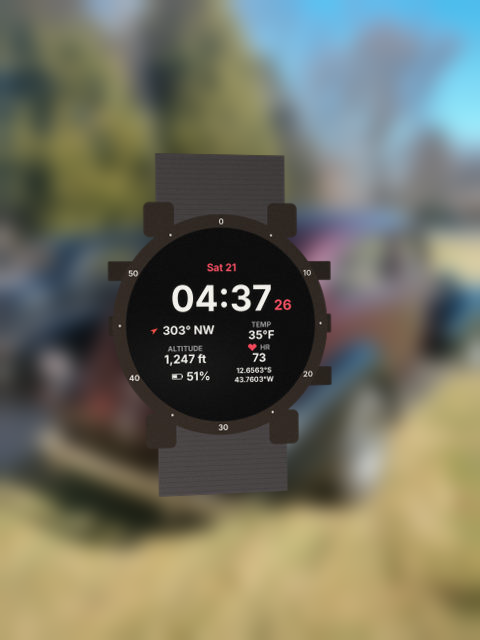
4:37:26
